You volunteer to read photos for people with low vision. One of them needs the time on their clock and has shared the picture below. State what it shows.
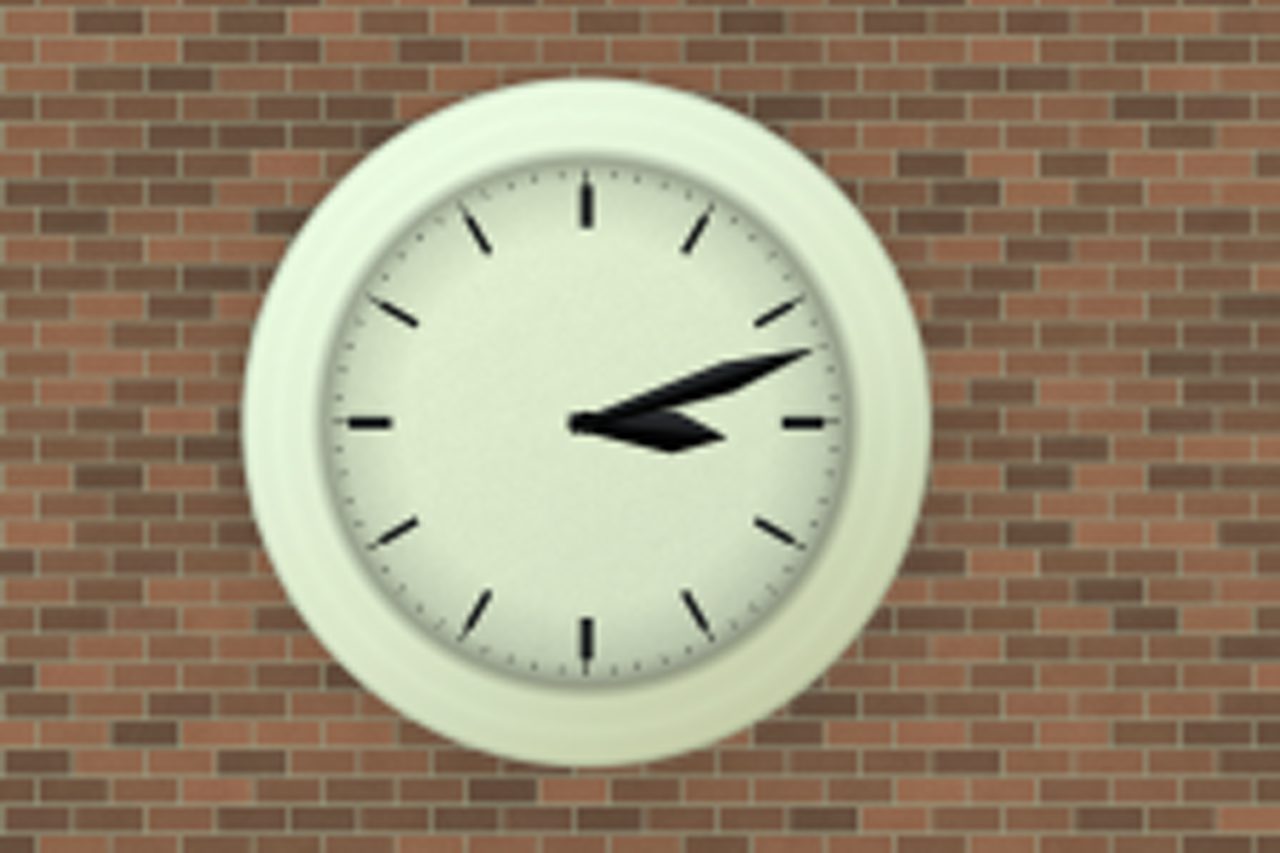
3:12
